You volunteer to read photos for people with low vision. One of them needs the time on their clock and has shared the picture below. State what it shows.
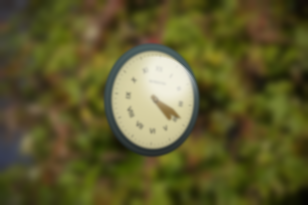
4:19
